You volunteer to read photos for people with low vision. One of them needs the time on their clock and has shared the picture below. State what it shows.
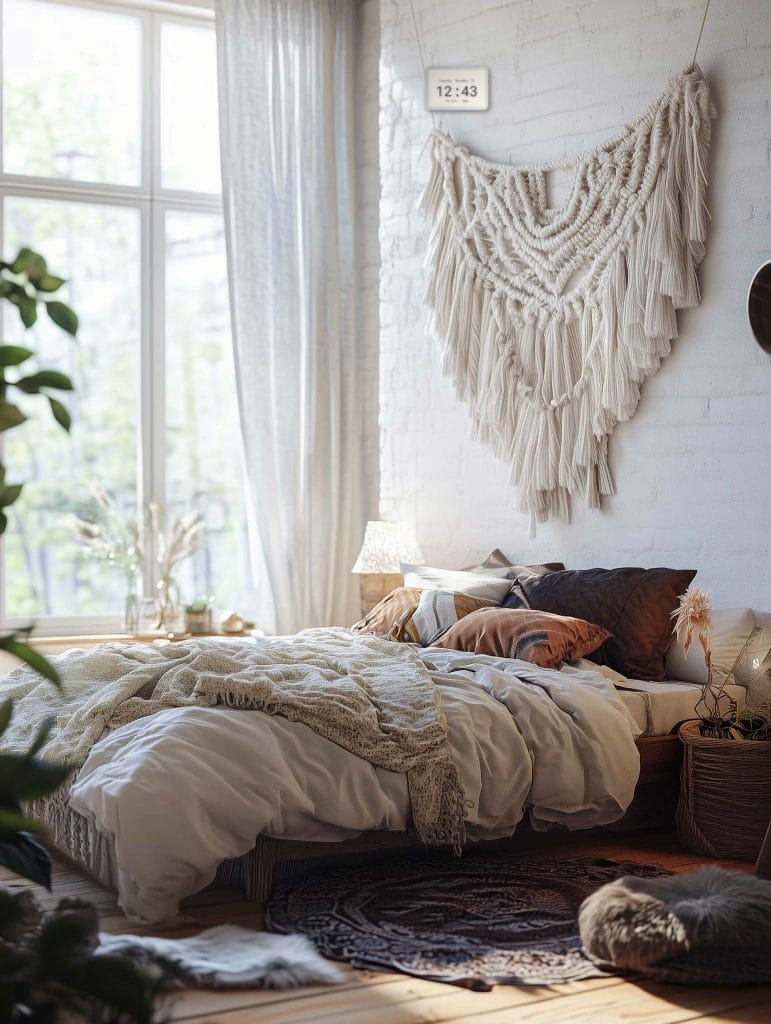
12:43
